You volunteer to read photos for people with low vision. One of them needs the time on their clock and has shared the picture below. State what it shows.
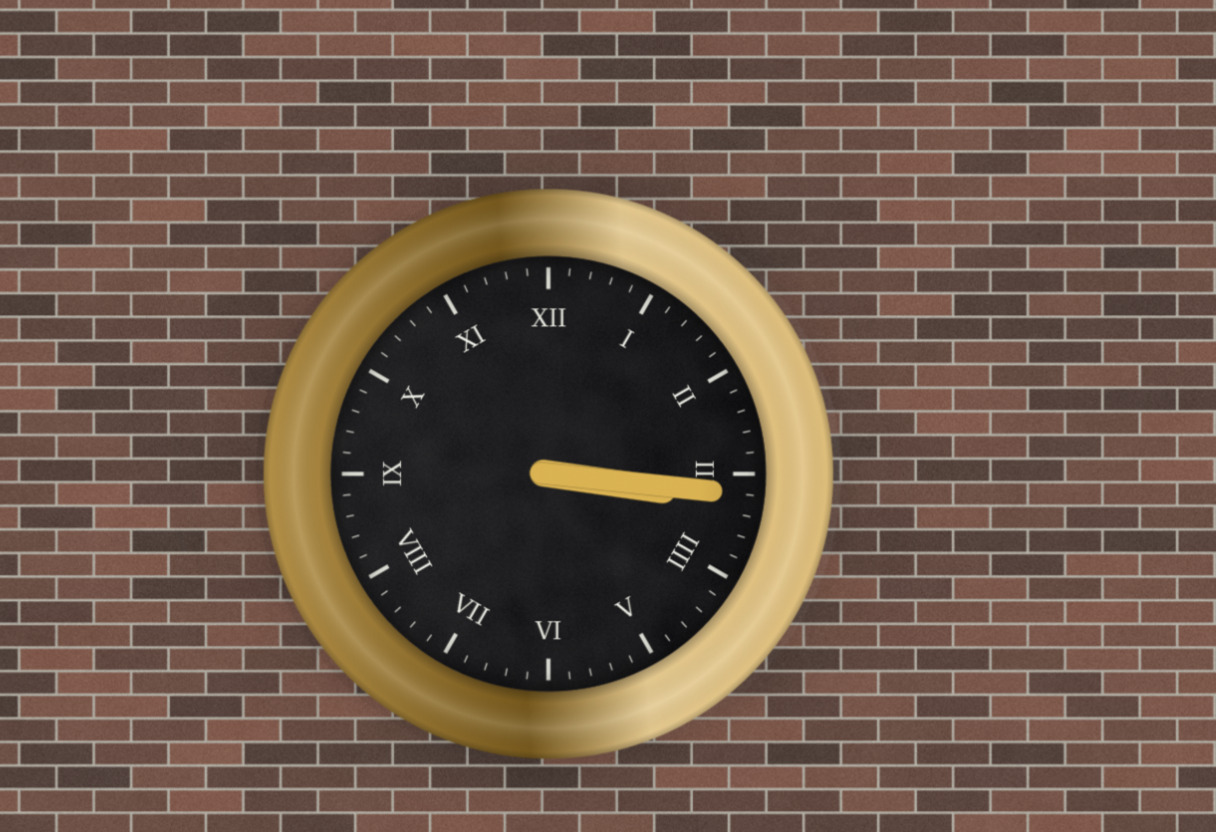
3:16
